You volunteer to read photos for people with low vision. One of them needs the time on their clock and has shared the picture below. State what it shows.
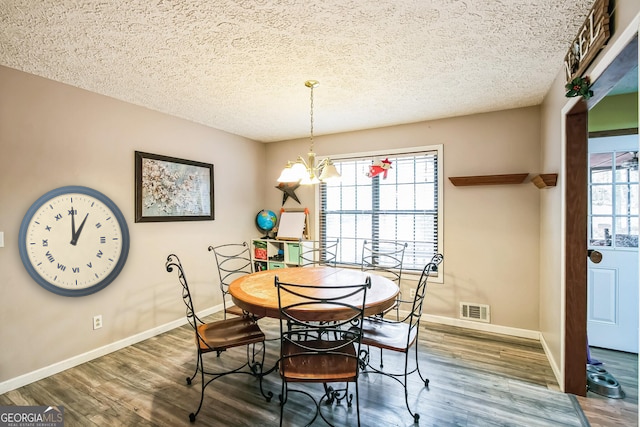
1:00
